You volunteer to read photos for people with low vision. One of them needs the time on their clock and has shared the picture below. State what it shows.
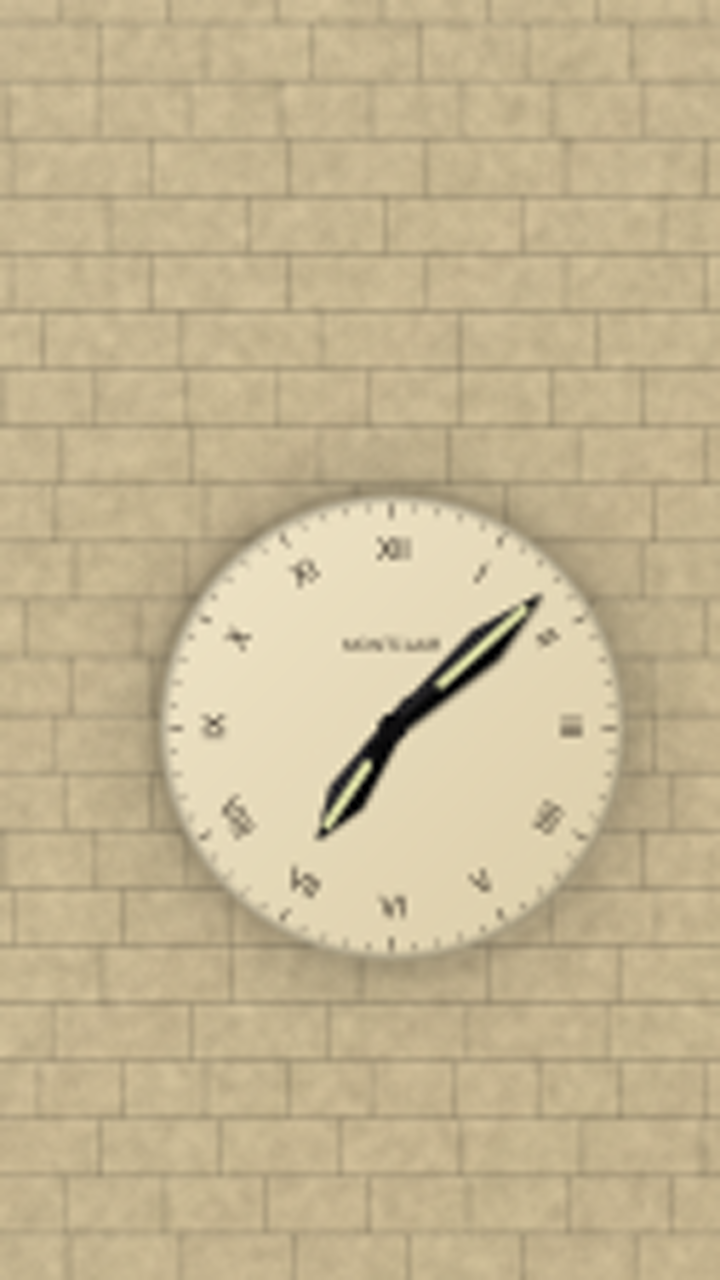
7:08
